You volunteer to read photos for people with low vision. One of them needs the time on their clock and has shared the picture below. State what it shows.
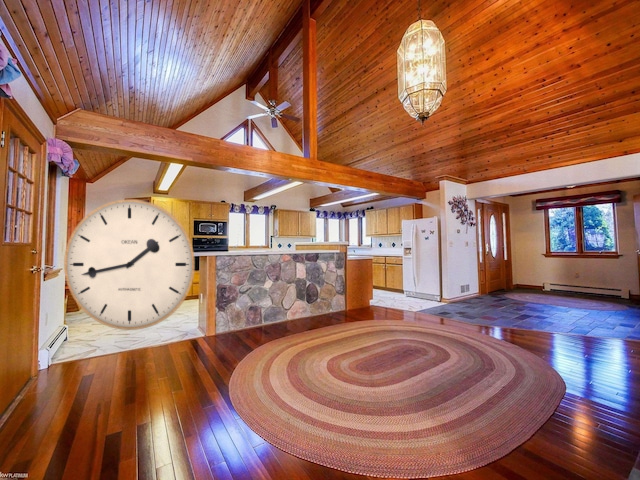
1:43
